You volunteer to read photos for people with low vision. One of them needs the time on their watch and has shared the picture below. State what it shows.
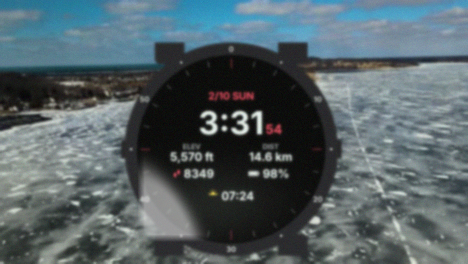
3:31:54
